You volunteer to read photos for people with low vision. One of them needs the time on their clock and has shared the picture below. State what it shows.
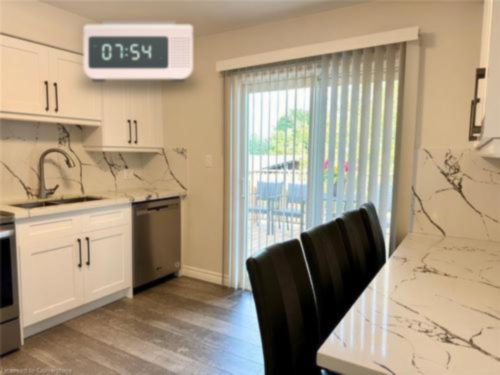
7:54
